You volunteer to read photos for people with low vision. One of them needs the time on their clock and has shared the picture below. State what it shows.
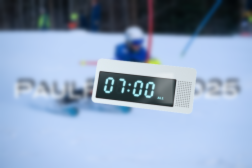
7:00
